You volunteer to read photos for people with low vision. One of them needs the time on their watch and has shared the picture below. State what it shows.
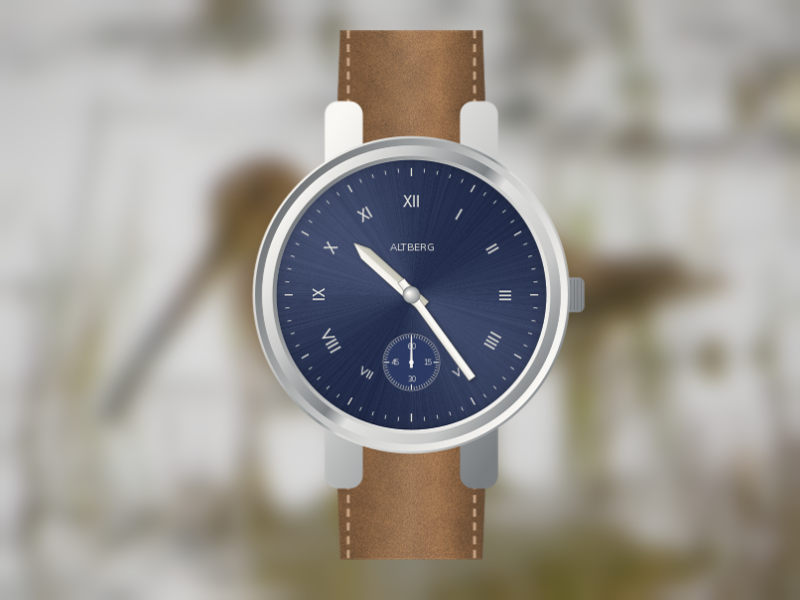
10:24
